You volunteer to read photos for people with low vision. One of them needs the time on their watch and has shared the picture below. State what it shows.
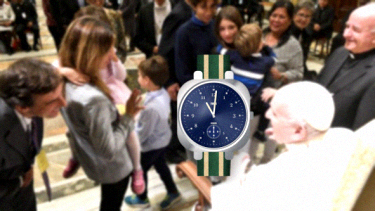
11:01
